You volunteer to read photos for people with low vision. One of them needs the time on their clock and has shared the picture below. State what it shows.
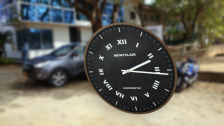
2:16
